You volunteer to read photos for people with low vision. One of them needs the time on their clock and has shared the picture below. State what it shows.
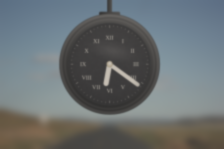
6:21
